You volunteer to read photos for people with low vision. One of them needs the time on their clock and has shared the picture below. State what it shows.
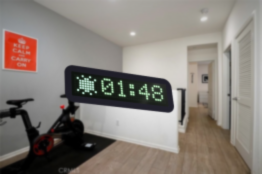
1:48
